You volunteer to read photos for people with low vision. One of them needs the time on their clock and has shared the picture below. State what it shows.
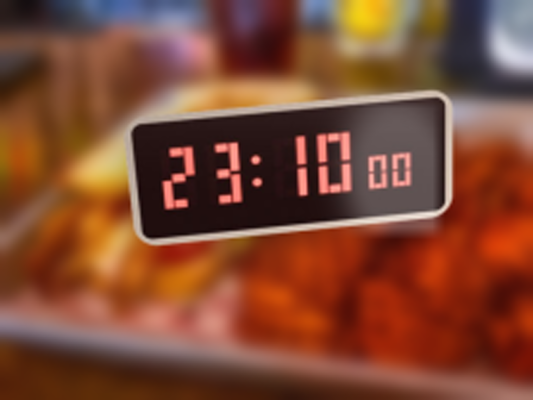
23:10:00
